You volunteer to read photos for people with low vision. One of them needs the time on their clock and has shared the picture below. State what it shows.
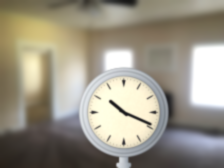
10:19
